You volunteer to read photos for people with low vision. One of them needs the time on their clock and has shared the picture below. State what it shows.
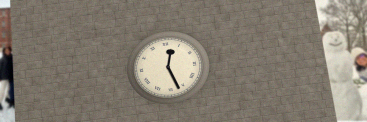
12:27
